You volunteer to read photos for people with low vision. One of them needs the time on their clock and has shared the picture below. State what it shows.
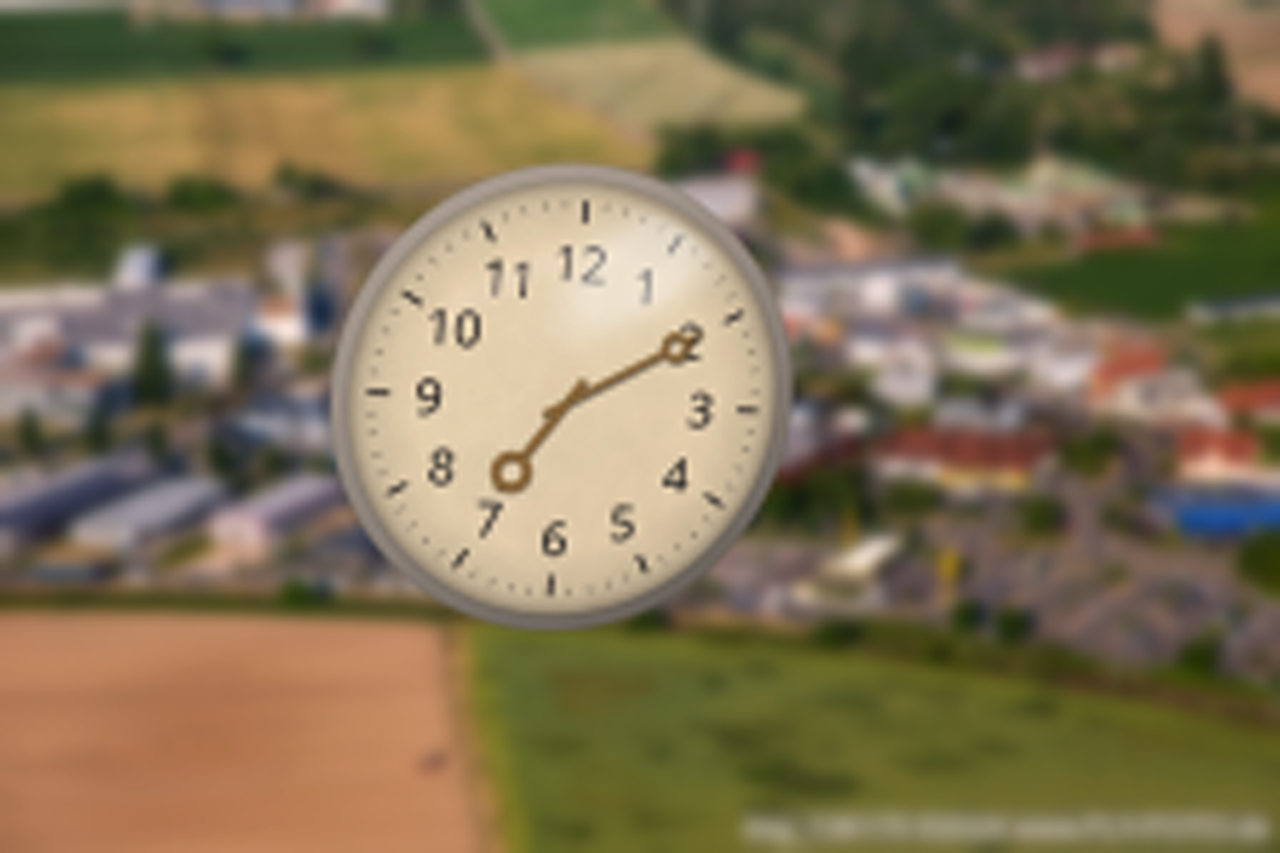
7:10
